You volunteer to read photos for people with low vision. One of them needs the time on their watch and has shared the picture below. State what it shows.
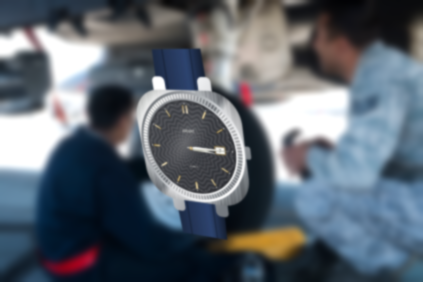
3:15
